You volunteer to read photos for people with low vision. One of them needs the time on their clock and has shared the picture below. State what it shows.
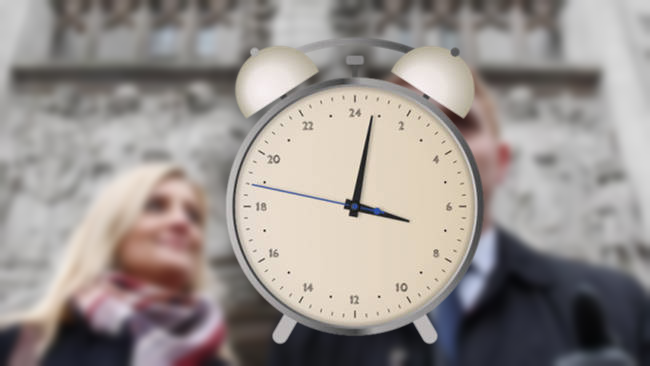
7:01:47
